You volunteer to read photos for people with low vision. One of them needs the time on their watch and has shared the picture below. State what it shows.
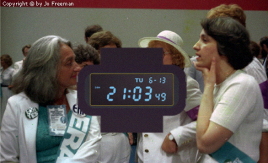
21:03:49
